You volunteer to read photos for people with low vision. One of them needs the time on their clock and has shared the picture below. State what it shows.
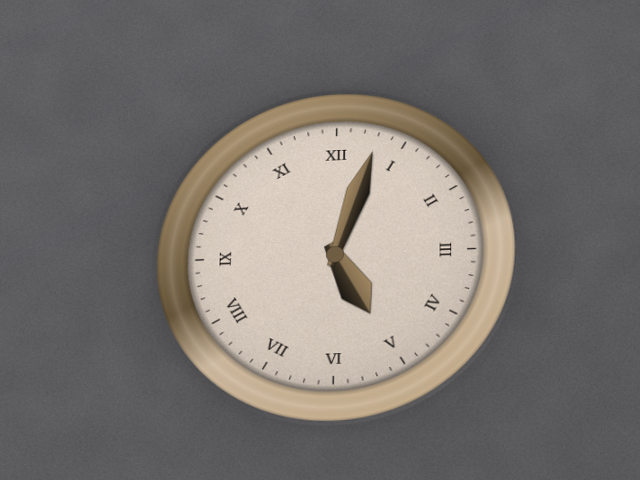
5:03
